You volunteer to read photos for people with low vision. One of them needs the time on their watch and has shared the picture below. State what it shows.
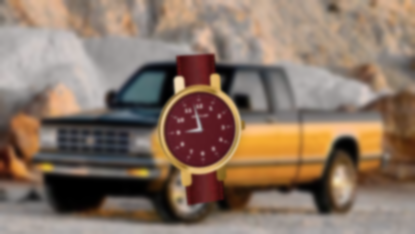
8:58
